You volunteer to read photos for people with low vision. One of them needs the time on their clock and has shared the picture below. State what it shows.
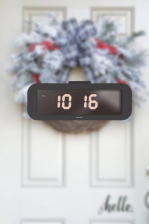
10:16
